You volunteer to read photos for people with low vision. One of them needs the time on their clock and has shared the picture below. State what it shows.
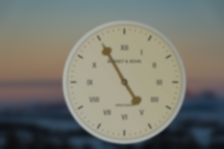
4:55
